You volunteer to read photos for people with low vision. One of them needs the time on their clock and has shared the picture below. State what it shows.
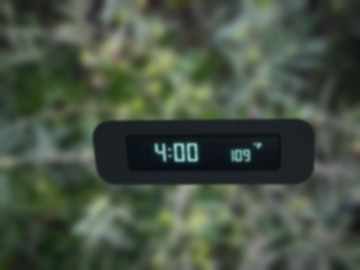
4:00
